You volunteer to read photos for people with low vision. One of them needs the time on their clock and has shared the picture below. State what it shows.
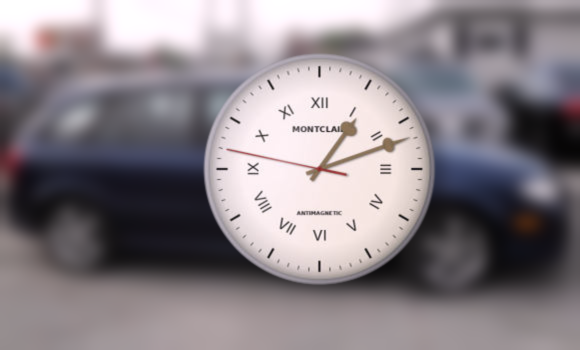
1:11:47
